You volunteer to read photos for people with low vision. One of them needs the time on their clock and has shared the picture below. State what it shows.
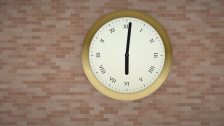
6:01
